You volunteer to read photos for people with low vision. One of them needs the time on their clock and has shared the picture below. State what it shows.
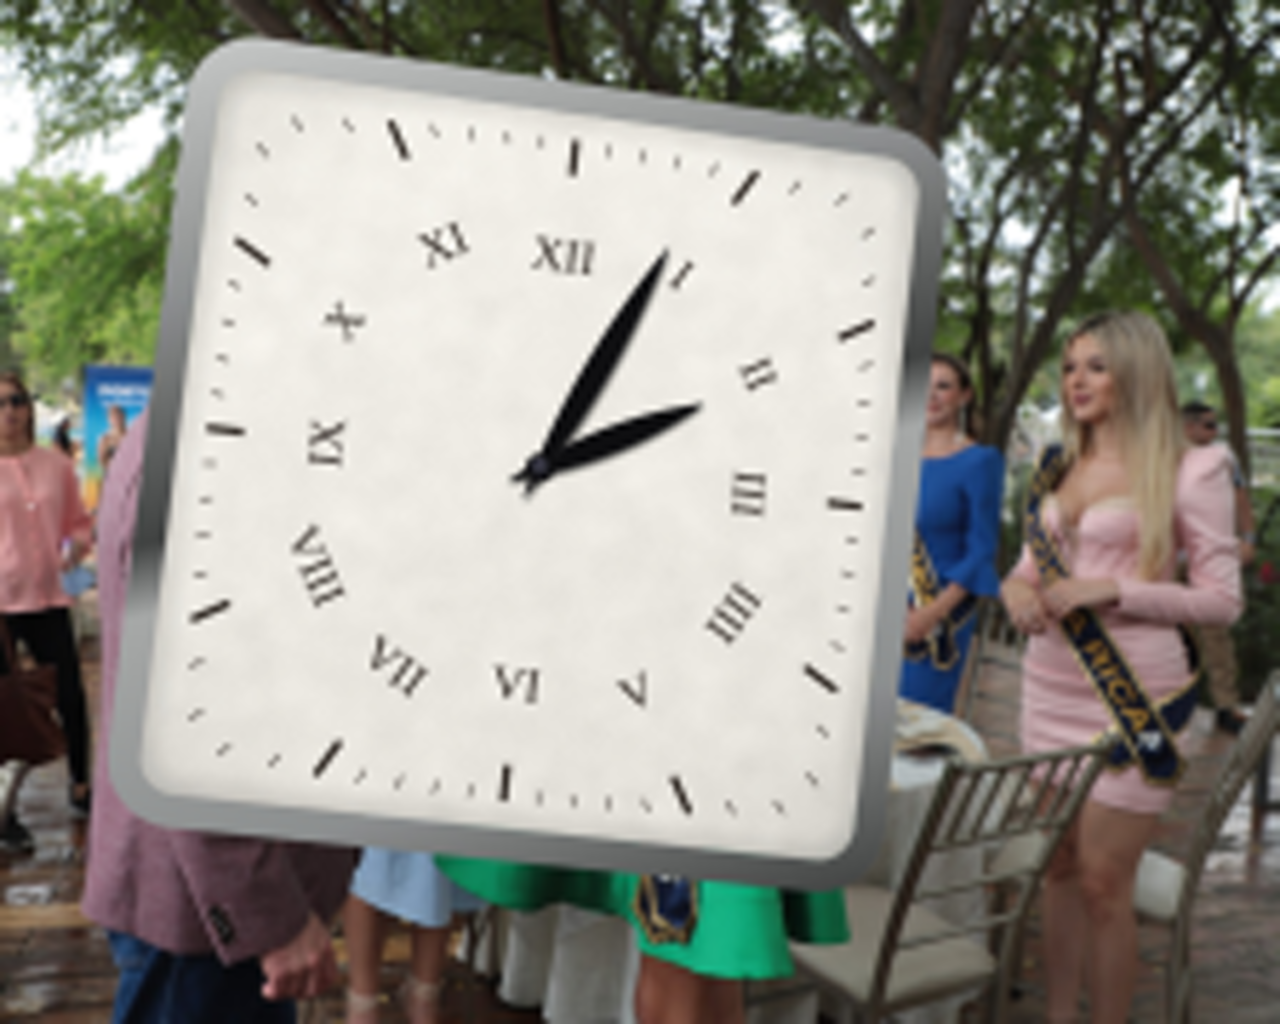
2:04
